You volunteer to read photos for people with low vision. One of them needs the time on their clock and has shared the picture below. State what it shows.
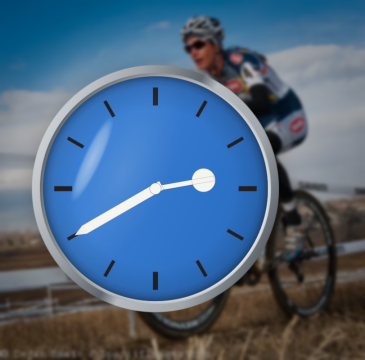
2:40
